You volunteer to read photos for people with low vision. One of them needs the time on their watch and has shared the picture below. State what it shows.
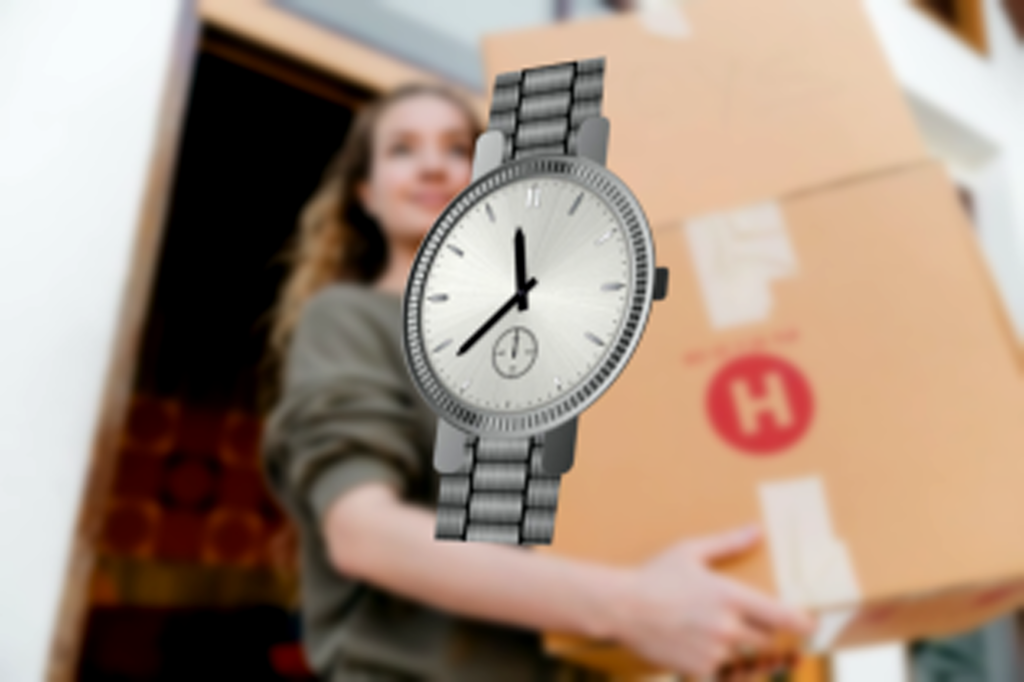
11:38
